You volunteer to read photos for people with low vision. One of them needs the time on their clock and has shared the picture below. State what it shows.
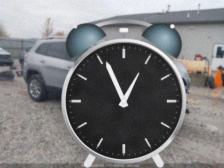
12:56
